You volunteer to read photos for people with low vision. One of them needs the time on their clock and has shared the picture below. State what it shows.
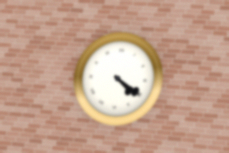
4:20
